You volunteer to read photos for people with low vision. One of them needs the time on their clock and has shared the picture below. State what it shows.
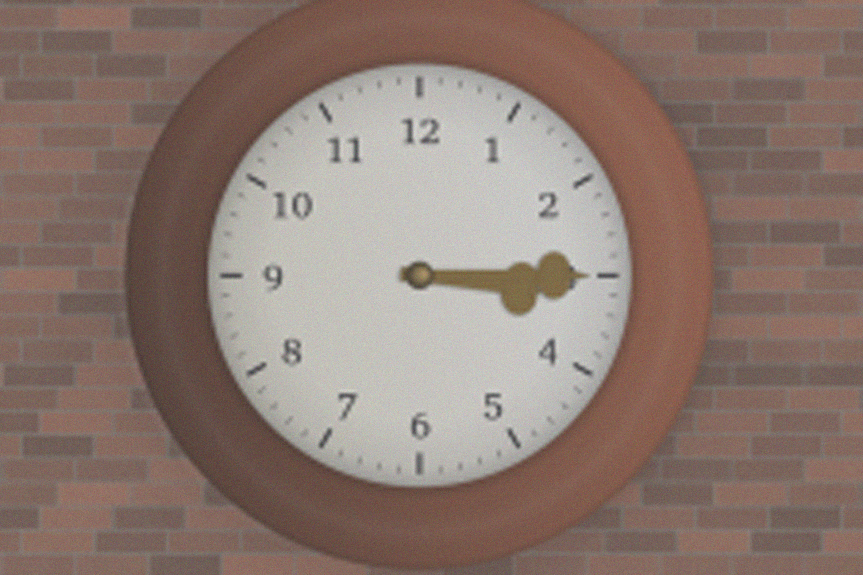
3:15
